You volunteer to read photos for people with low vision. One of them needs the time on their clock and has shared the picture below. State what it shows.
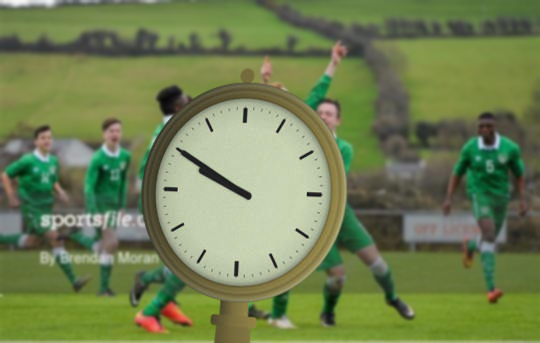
9:50
